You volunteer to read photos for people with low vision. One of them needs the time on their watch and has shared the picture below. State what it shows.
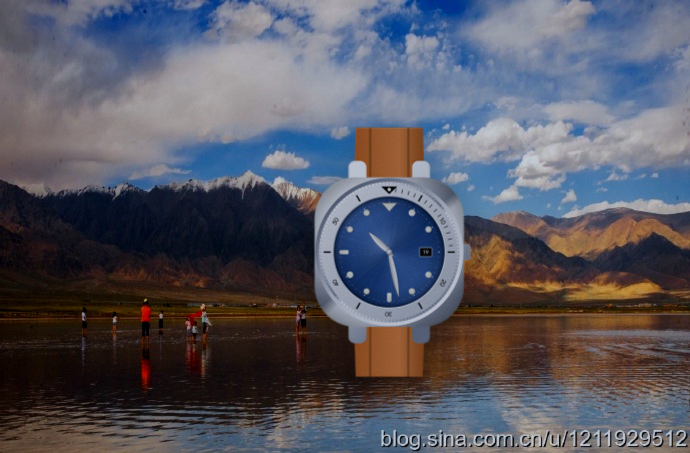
10:28
